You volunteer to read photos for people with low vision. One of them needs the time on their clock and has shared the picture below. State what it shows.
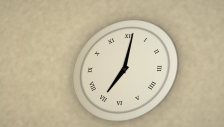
7:01
